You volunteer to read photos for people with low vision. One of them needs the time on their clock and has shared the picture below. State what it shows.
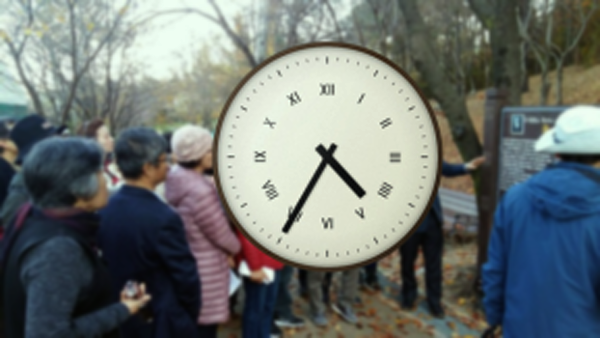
4:35
